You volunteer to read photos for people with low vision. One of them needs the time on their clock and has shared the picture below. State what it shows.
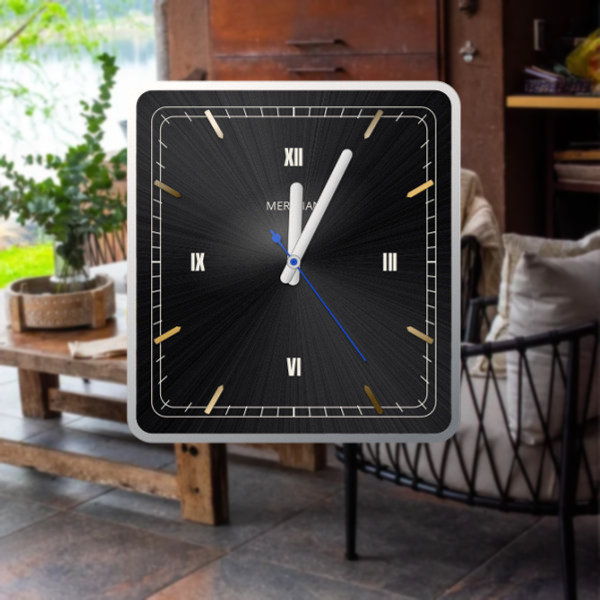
12:04:24
